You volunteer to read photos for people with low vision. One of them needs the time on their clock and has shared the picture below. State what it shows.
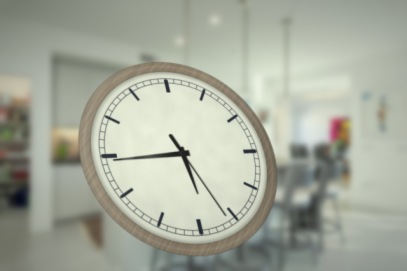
5:44:26
